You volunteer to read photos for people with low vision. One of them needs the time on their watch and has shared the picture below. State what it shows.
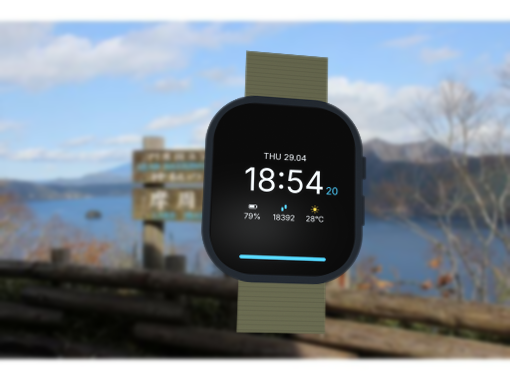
18:54:20
